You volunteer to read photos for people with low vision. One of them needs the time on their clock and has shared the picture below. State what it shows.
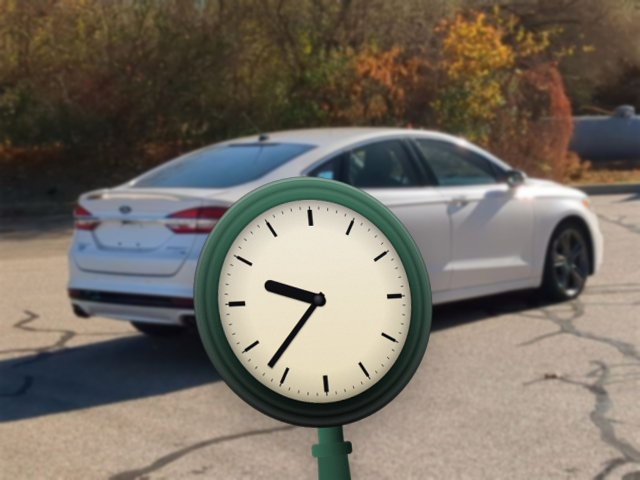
9:37
